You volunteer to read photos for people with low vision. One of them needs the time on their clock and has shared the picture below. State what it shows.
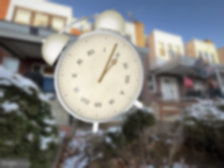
2:08
